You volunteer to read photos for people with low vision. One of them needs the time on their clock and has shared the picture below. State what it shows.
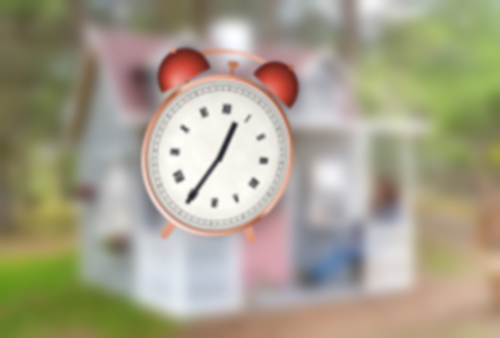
12:35
